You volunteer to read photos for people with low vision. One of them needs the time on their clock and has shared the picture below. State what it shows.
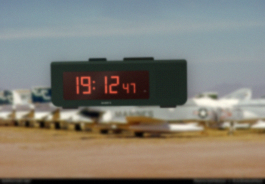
19:12
